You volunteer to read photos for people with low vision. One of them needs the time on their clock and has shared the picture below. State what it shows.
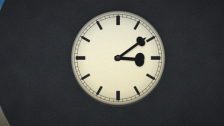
3:09
